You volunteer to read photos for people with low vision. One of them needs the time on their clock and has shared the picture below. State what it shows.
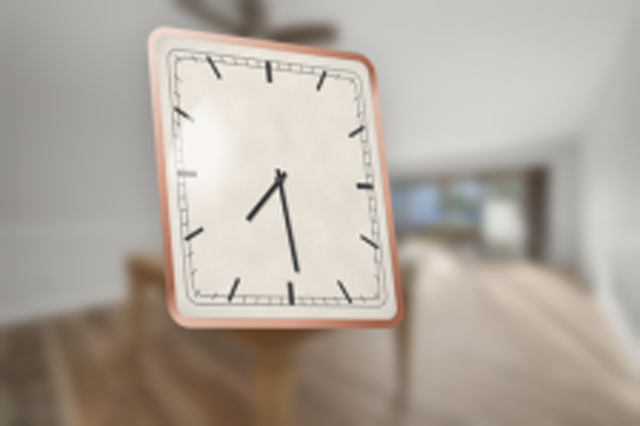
7:29
